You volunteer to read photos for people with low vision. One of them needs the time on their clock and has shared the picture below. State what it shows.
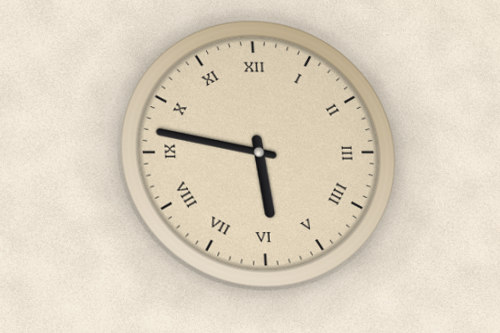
5:47
